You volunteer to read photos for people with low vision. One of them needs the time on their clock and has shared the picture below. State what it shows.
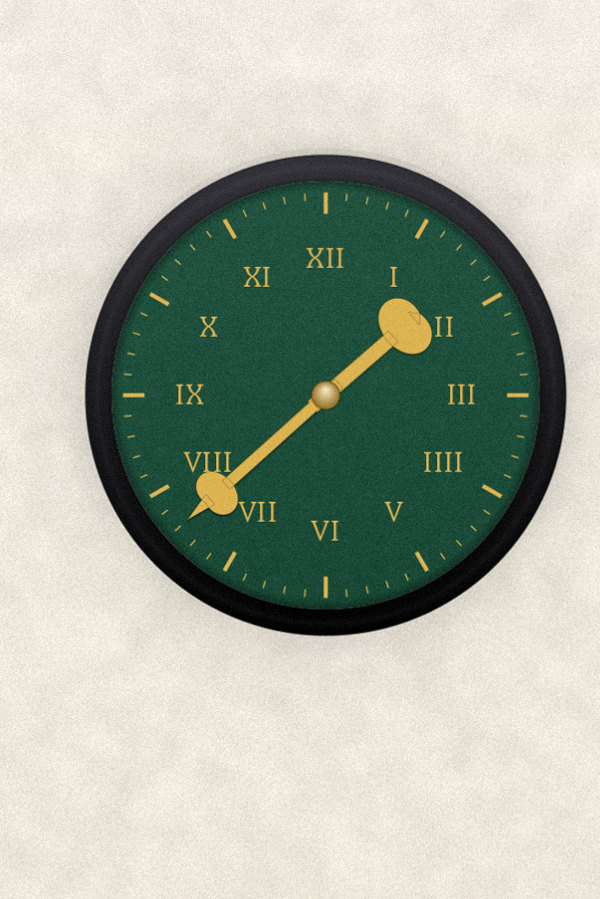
1:38
